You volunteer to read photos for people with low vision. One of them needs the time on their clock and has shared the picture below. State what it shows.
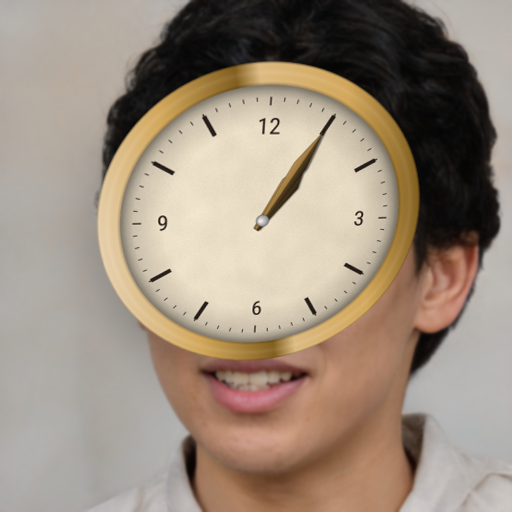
1:05
